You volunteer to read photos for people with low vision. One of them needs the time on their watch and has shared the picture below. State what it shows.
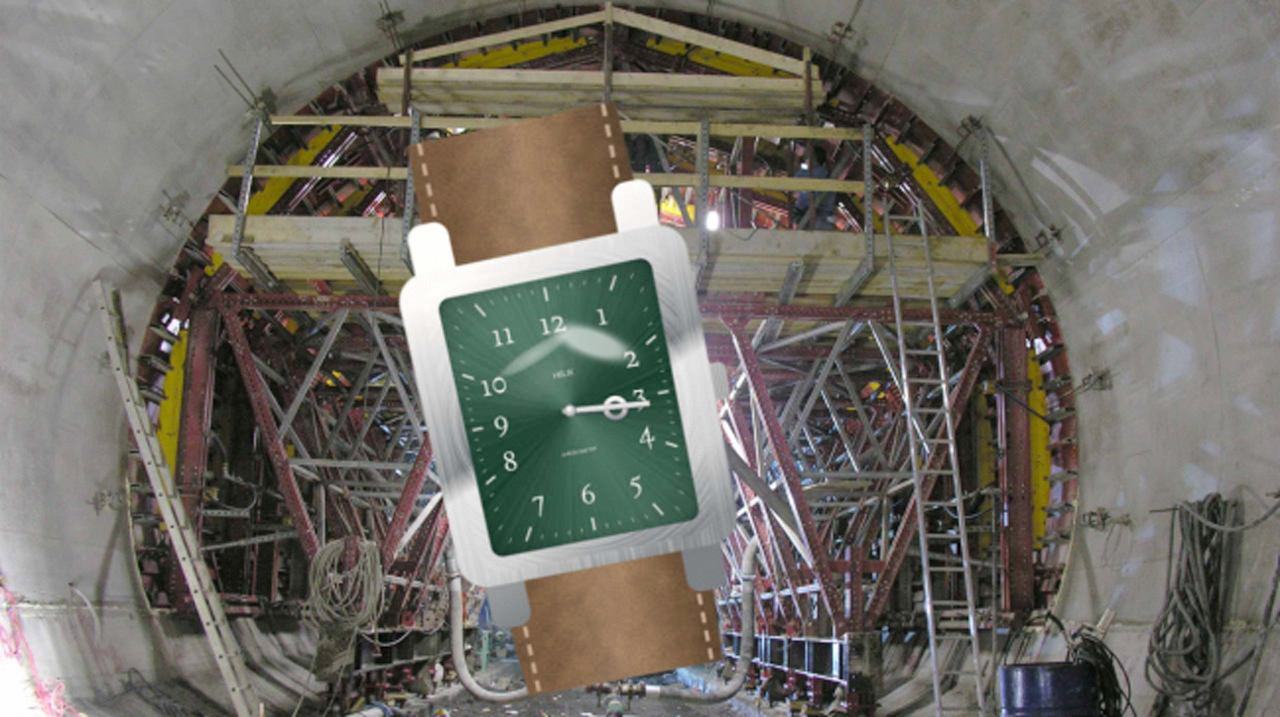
3:16
